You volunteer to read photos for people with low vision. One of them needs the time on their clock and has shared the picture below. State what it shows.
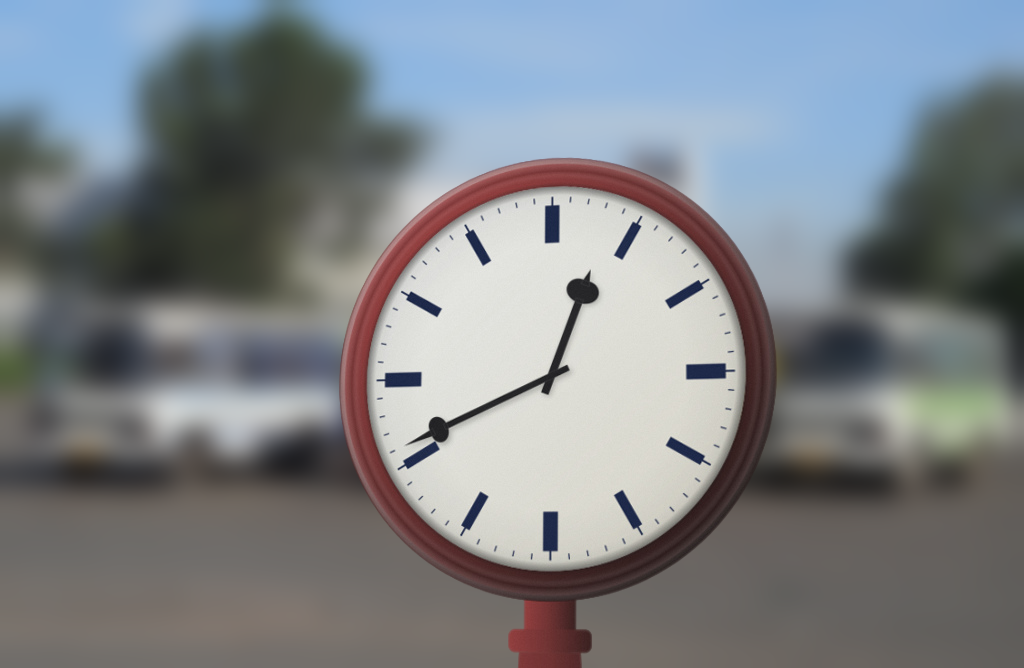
12:41
